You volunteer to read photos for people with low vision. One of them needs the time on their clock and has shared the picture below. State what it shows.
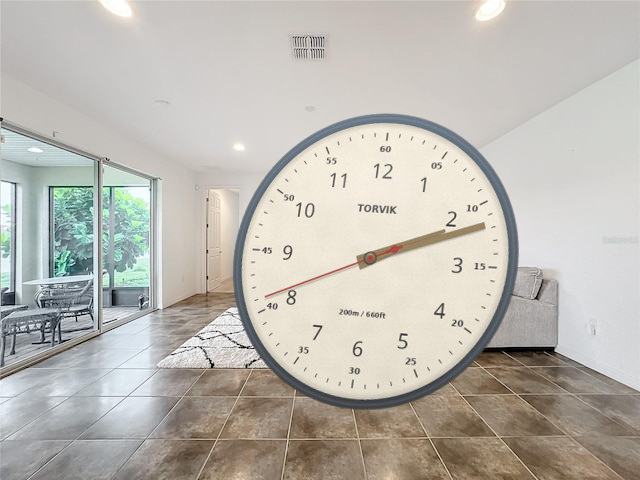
2:11:41
